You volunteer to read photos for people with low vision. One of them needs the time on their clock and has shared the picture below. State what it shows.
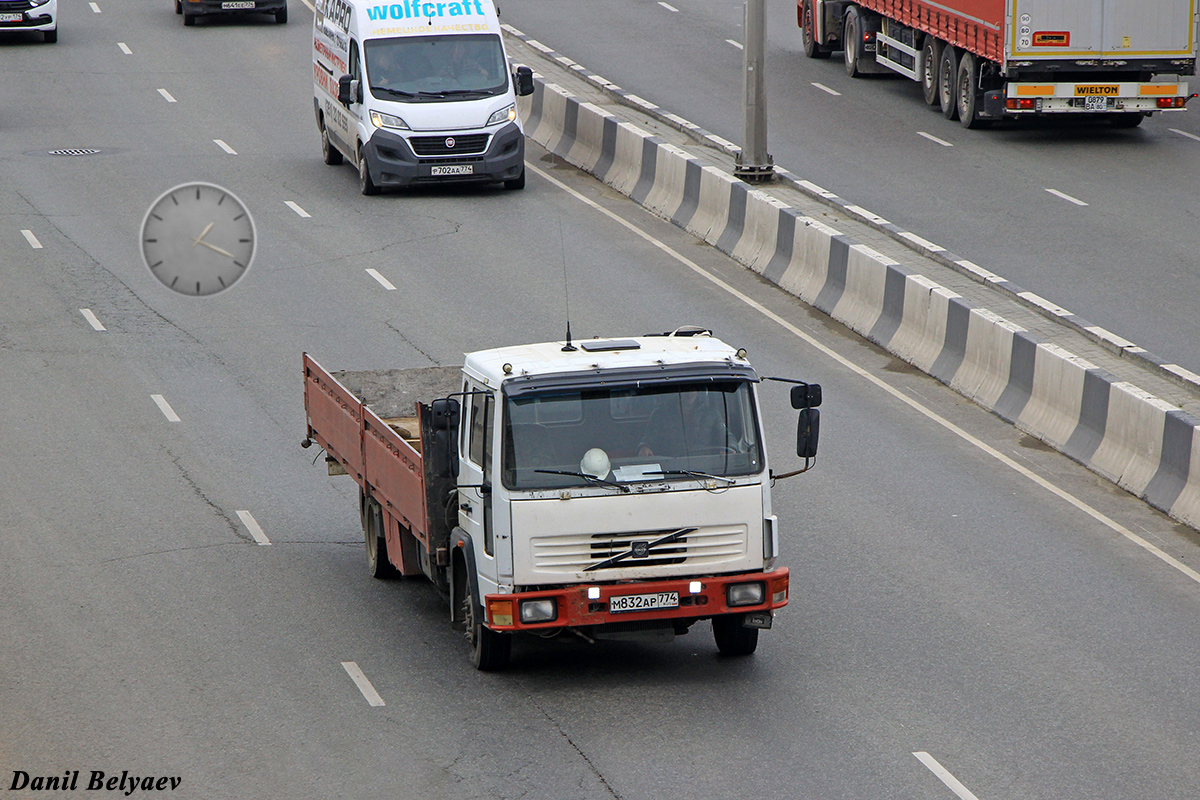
1:19
